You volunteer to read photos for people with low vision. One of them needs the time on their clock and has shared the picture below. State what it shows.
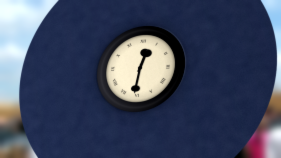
12:31
